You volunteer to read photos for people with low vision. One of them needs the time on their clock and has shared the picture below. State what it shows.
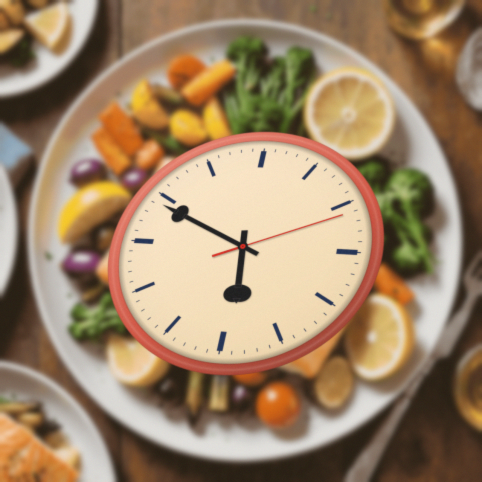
5:49:11
